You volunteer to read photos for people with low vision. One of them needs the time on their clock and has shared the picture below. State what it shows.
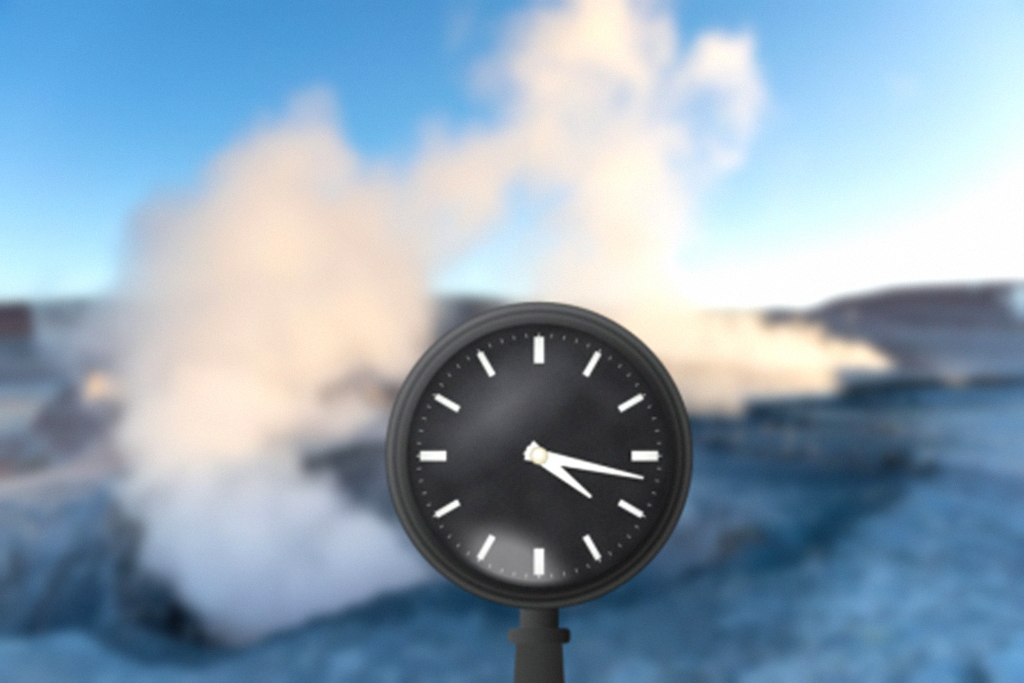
4:17
